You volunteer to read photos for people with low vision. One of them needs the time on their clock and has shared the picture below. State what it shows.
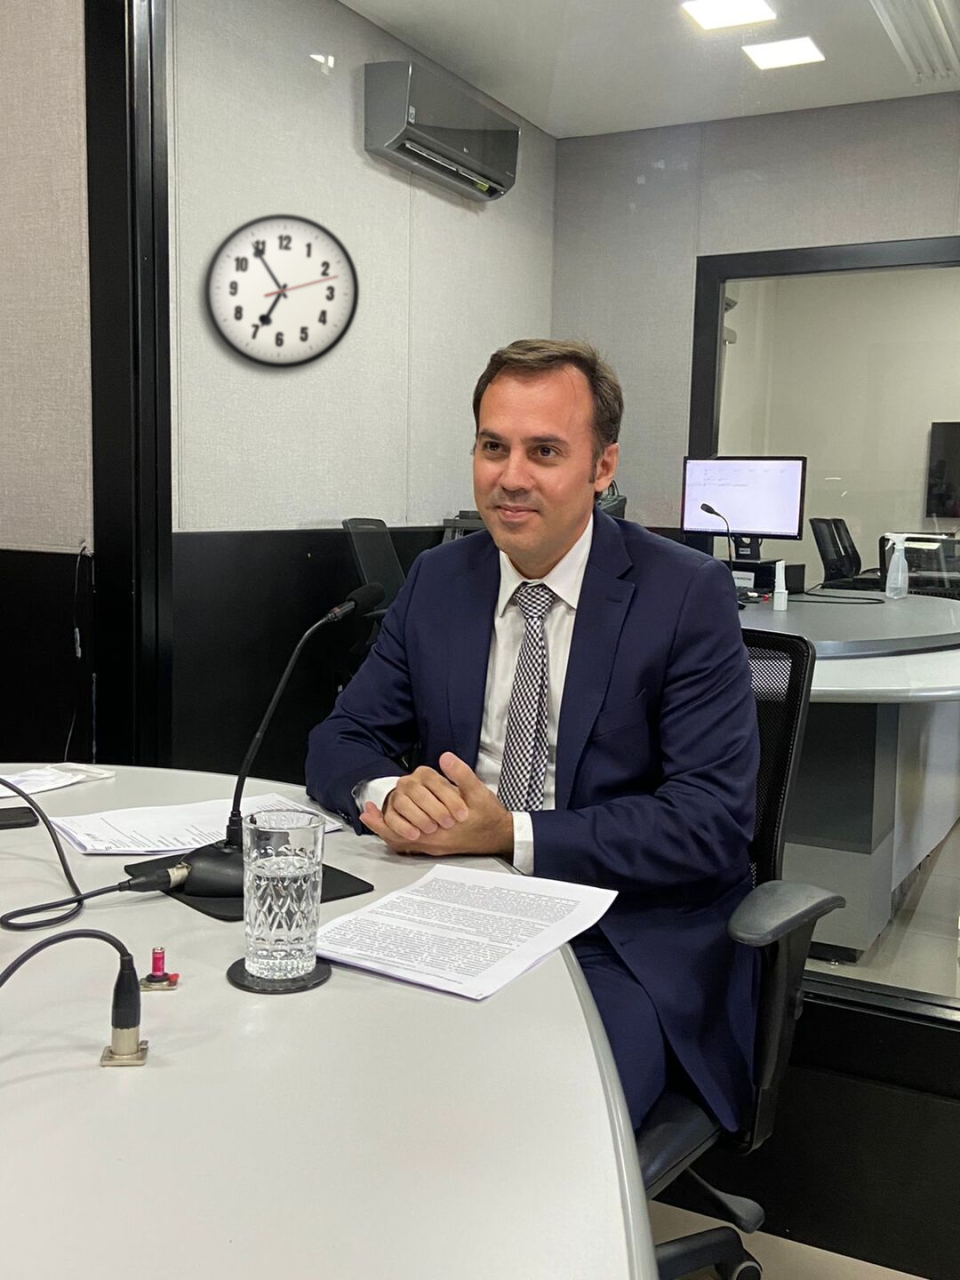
6:54:12
